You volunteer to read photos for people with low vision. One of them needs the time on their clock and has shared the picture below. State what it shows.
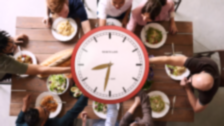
8:32
